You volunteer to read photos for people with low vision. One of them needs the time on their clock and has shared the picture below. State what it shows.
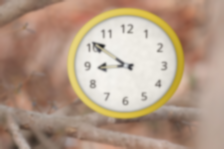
8:51
